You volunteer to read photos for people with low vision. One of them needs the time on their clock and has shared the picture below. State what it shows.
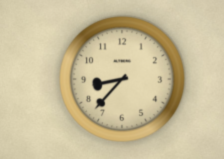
8:37
